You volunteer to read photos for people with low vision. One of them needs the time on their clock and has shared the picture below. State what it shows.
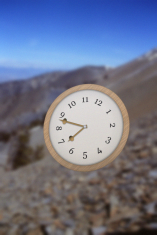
6:43
